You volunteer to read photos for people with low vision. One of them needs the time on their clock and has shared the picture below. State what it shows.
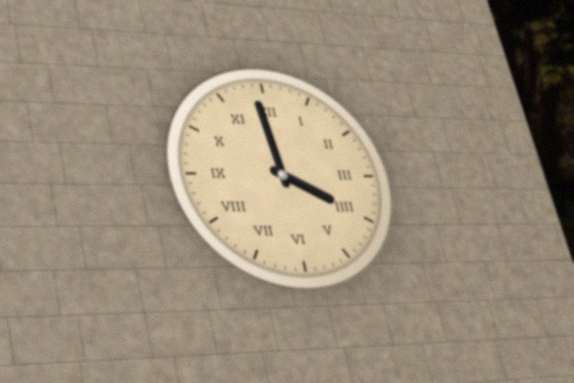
3:59
